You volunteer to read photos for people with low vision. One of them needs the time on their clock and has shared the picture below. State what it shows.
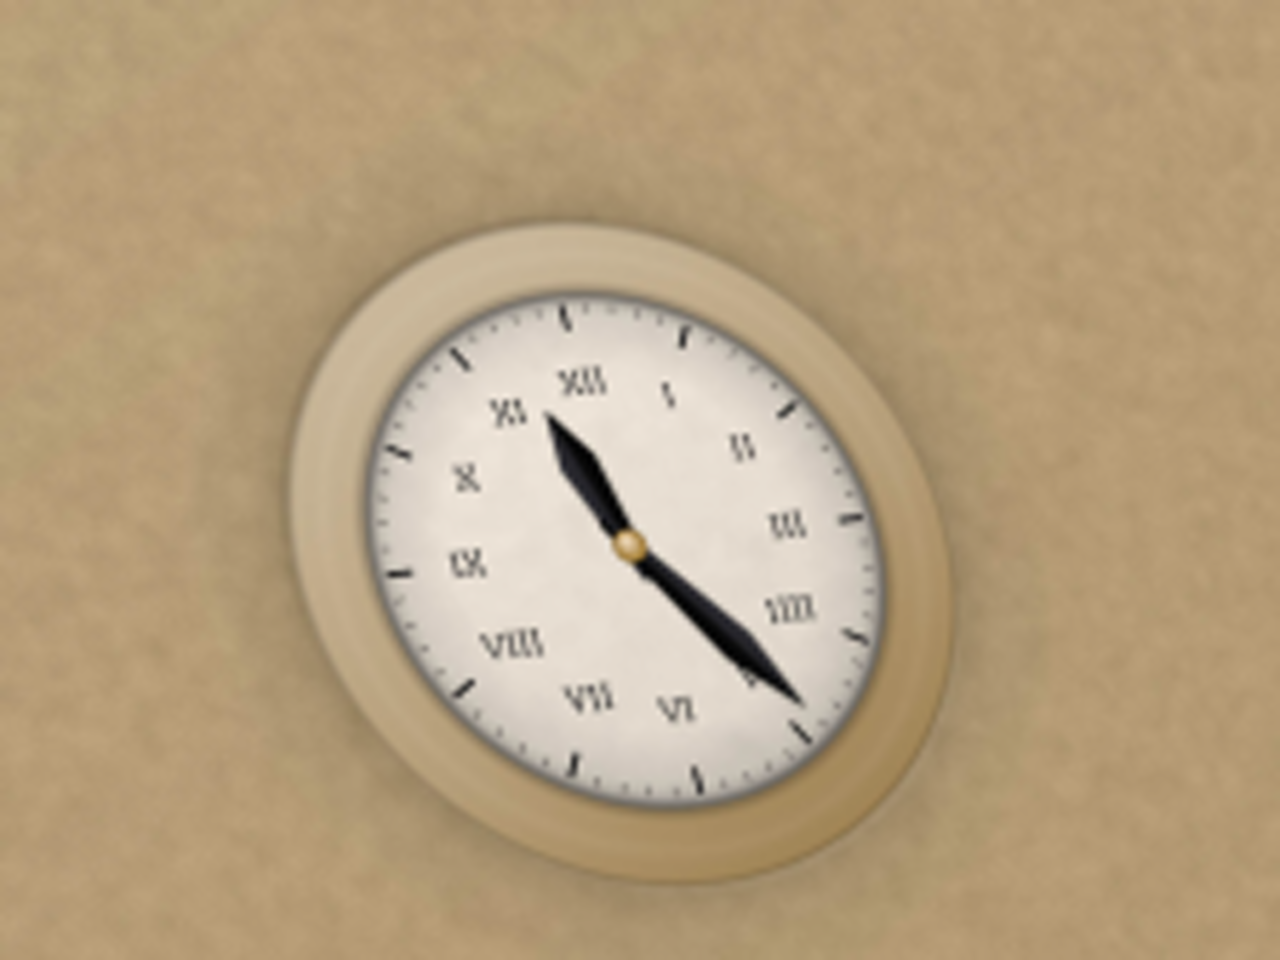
11:24
